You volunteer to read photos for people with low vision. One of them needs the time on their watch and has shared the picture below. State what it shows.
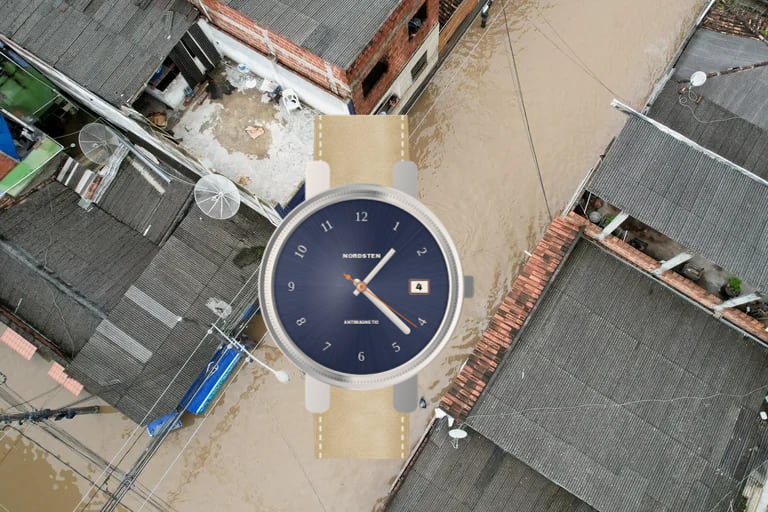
1:22:21
